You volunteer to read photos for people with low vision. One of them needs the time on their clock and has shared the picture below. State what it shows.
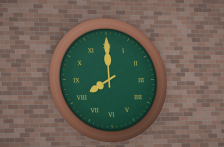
8:00
